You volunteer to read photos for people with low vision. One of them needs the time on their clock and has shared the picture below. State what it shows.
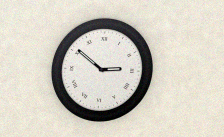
2:51
